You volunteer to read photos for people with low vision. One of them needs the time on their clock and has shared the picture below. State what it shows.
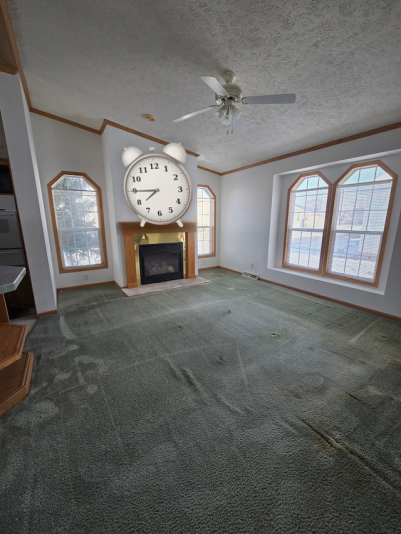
7:45
